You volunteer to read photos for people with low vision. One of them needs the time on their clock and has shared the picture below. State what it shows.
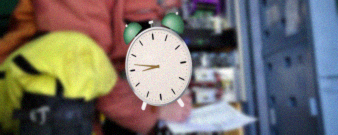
8:47
